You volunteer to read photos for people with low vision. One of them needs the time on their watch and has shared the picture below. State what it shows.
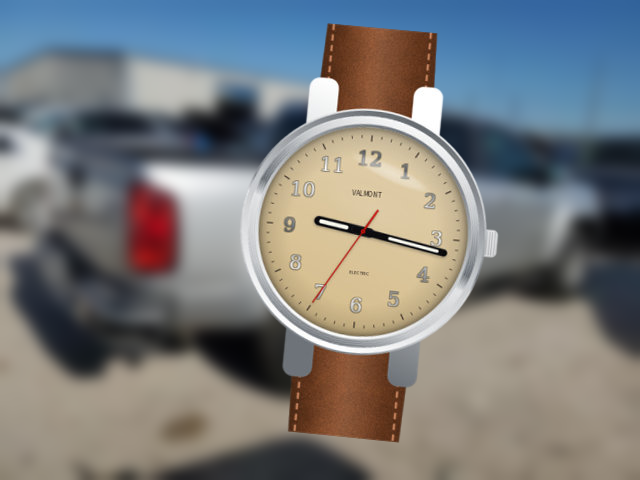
9:16:35
